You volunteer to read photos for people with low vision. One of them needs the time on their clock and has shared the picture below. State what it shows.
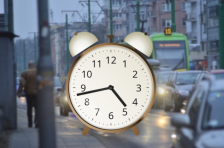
4:43
